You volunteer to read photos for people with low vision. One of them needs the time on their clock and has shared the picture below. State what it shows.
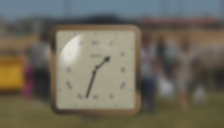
1:33
